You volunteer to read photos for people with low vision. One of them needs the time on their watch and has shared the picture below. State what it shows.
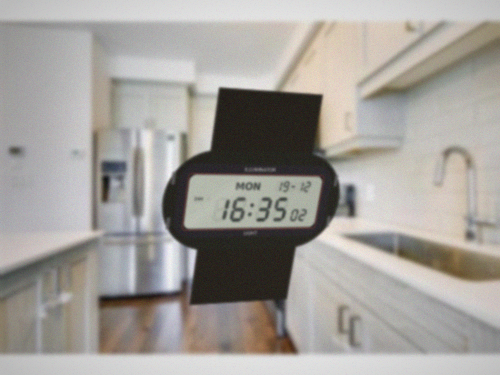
16:35:02
